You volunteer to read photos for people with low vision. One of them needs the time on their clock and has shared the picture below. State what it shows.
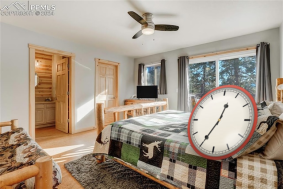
12:35
